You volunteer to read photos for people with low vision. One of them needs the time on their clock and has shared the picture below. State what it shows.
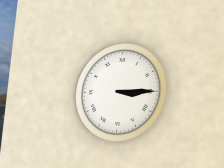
3:15
